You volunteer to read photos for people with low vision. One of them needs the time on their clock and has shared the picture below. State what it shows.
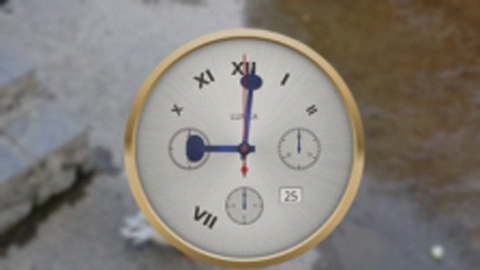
9:01
